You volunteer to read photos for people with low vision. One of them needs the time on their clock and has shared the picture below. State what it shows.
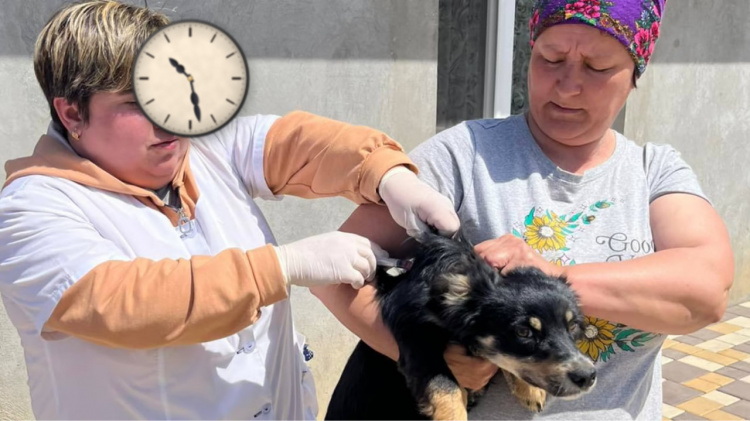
10:28
